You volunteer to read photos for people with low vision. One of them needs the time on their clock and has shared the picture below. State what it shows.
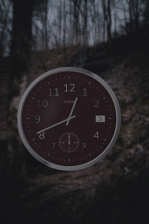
12:41
